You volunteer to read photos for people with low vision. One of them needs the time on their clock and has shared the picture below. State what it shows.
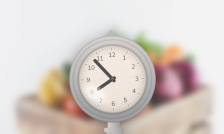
7:53
